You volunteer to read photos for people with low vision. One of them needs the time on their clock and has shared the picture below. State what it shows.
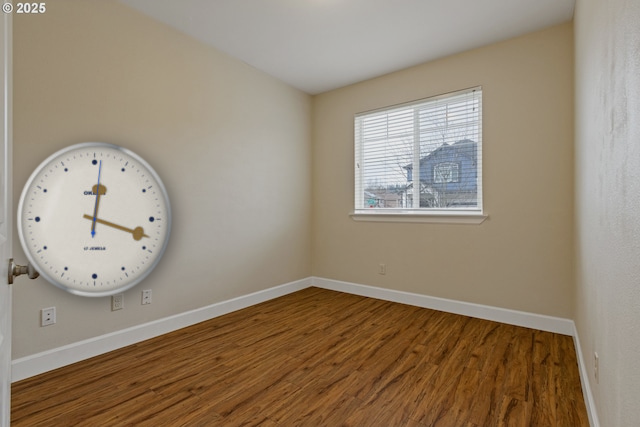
12:18:01
